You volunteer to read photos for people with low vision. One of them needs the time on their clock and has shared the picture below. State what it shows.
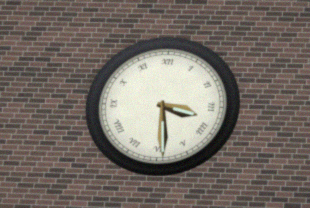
3:29
